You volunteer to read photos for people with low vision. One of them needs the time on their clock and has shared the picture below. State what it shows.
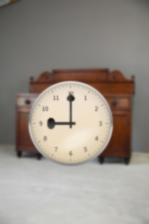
9:00
